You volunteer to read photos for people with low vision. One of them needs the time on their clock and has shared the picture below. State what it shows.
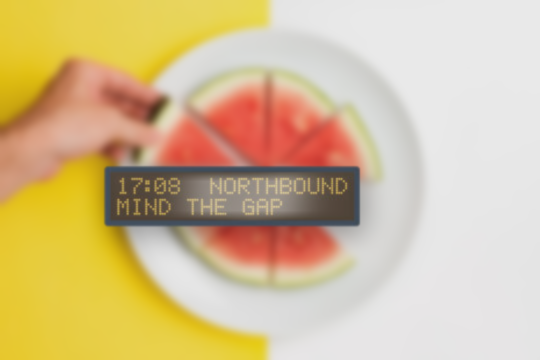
17:08
